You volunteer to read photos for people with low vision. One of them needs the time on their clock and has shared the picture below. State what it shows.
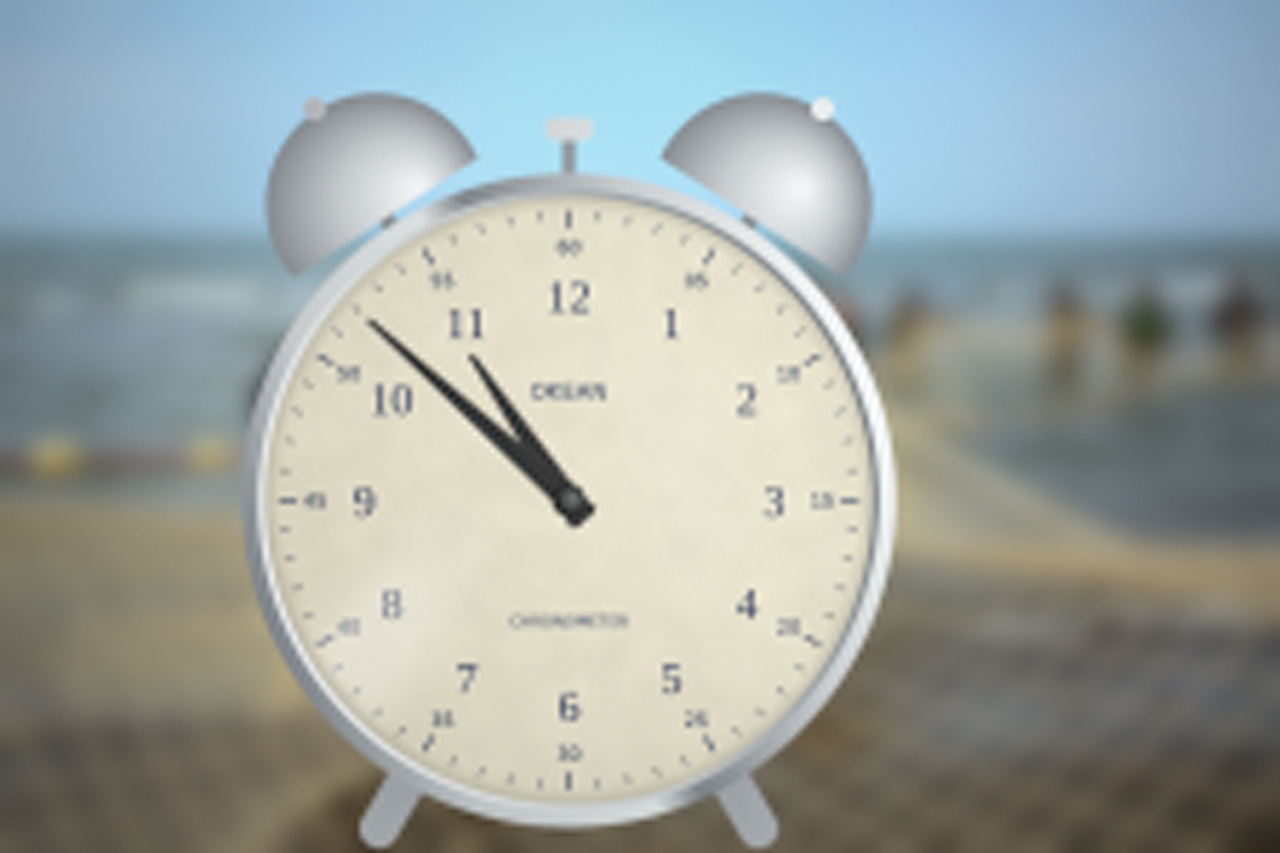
10:52
